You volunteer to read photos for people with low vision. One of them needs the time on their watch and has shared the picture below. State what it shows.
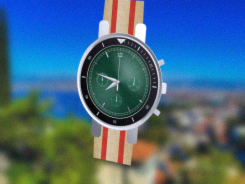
7:47
